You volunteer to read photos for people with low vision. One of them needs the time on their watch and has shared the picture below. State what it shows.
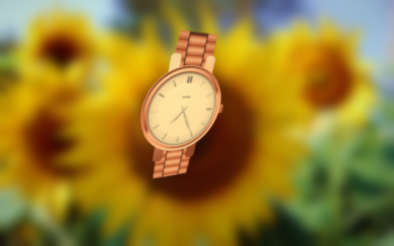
7:25
